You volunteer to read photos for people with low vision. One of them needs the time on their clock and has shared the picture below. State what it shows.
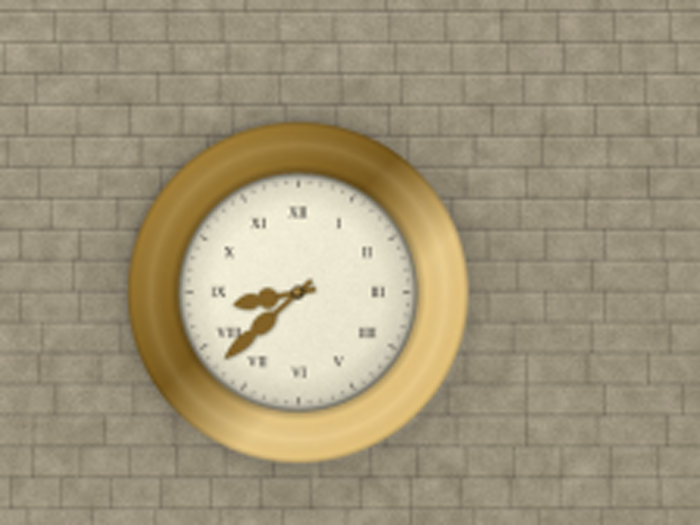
8:38
